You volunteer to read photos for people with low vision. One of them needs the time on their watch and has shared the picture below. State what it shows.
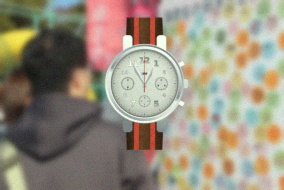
12:55
